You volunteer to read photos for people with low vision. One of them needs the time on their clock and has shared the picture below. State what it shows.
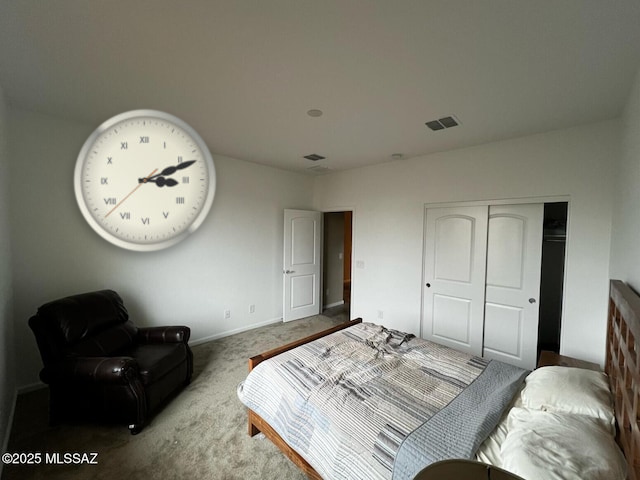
3:11:38
